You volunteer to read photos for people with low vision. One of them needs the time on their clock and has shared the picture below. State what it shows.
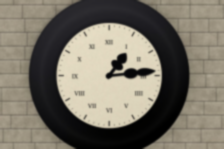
1:14
